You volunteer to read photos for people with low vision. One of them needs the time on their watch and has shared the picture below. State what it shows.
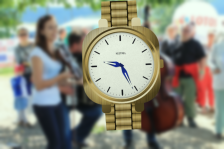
9:26
